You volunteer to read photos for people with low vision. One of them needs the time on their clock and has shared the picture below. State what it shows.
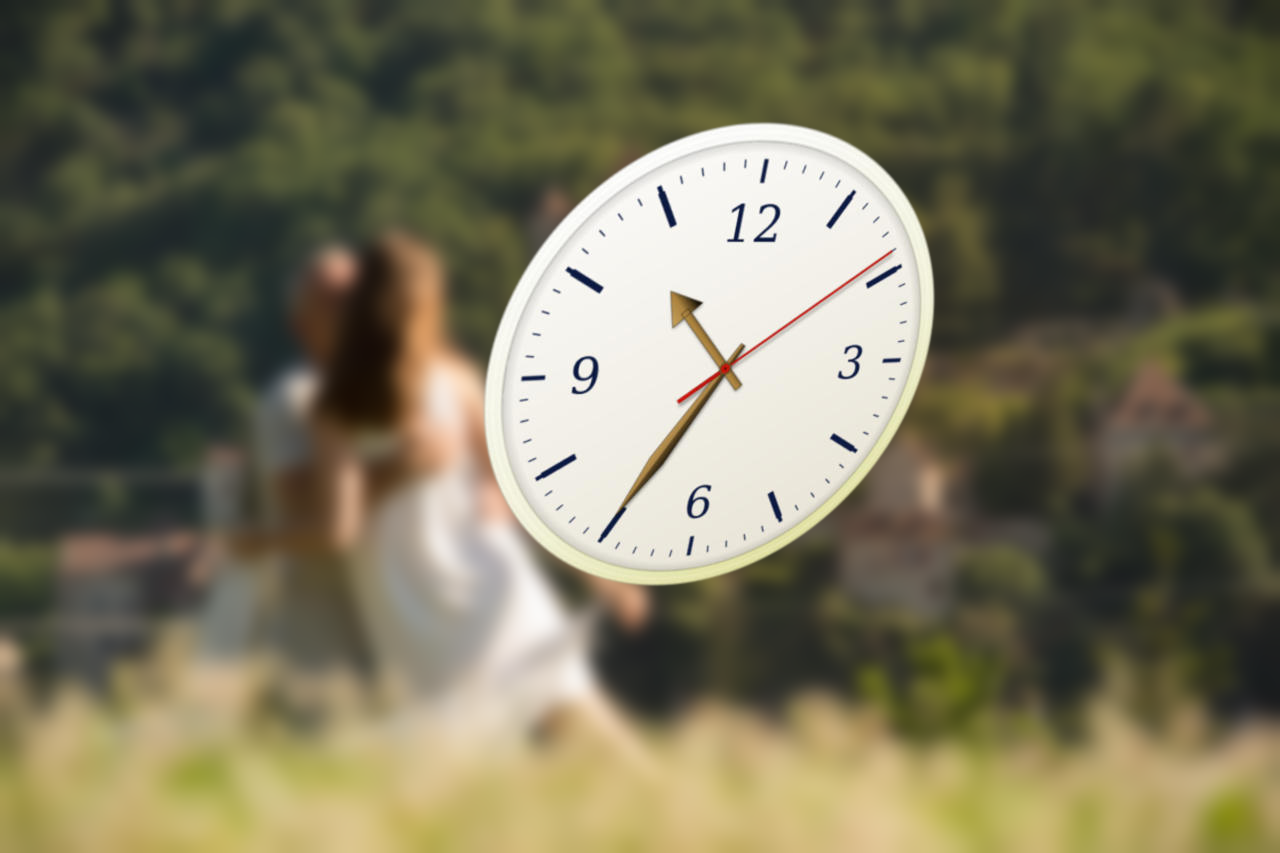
10:35:09
